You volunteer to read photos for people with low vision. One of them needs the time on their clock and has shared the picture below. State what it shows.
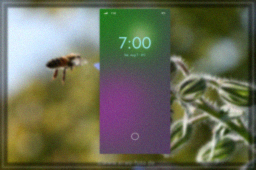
7:00
